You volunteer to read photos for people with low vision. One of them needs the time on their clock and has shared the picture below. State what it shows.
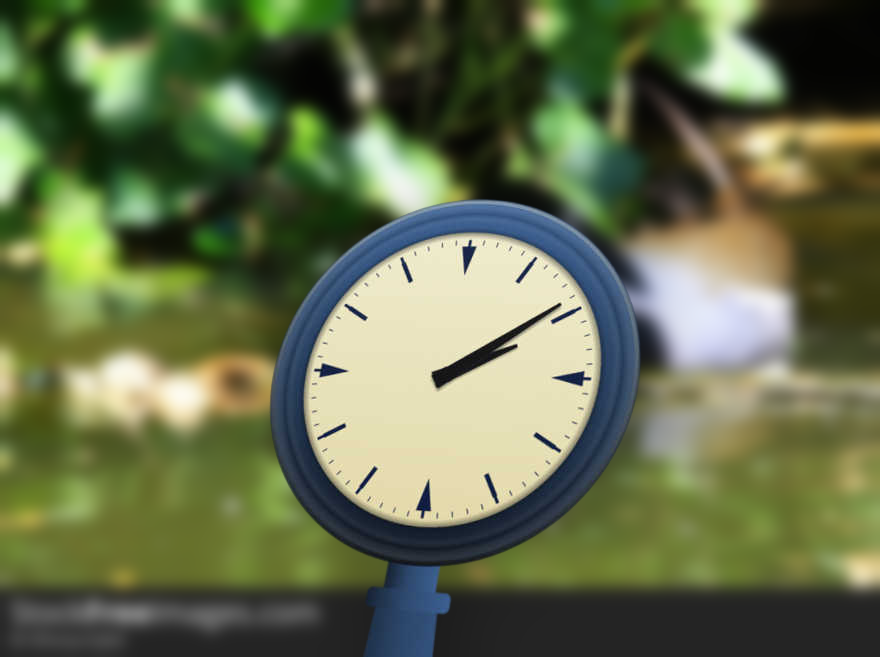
2:09
